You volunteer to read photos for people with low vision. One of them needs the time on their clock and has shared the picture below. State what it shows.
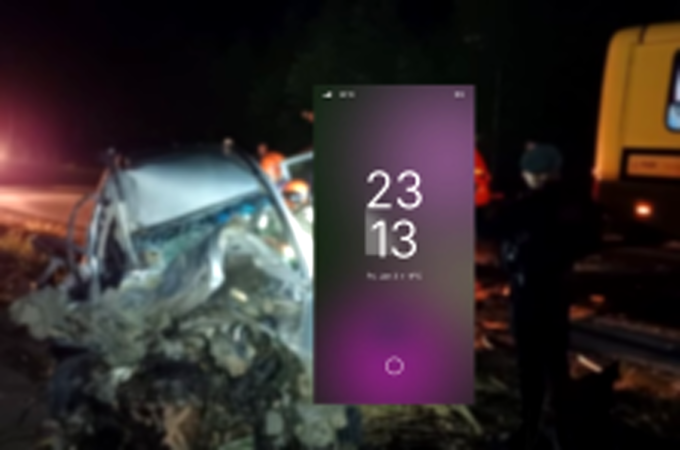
23:13
